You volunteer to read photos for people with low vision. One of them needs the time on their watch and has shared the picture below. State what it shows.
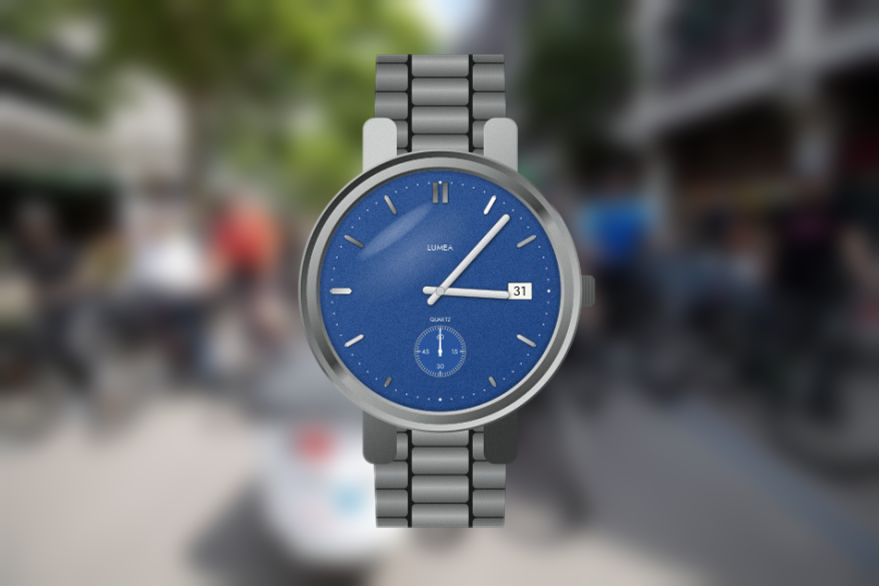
3:07
